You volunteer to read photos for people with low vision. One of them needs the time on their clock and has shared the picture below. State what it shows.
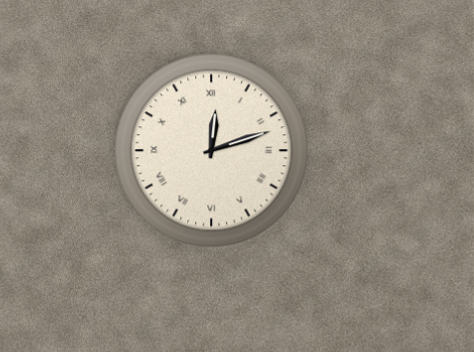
12:12
